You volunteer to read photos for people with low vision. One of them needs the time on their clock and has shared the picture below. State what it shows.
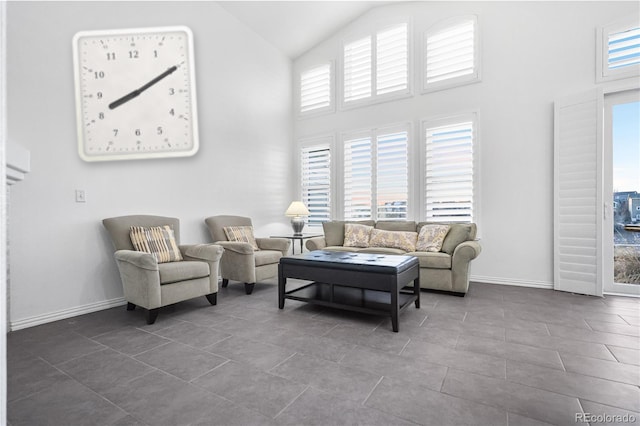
8:10
